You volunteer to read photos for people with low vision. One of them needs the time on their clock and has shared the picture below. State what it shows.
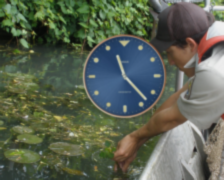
11:23
